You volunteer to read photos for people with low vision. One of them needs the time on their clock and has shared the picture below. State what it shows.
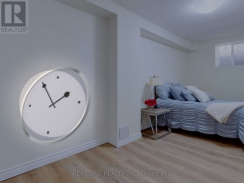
1:54
